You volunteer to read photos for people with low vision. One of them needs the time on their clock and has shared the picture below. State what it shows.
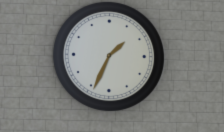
1:34
